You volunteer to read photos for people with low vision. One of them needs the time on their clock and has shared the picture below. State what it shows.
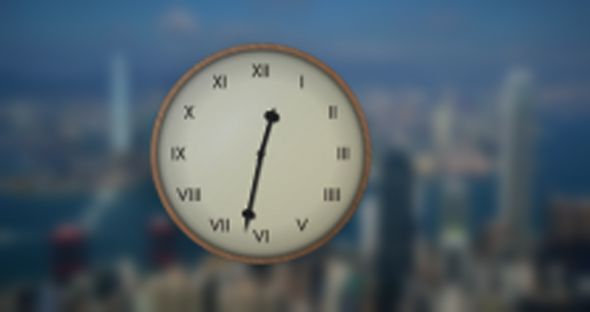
12:32
